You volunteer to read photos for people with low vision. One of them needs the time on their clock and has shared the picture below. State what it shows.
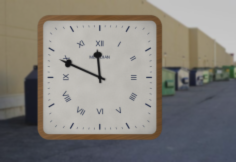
11:49
